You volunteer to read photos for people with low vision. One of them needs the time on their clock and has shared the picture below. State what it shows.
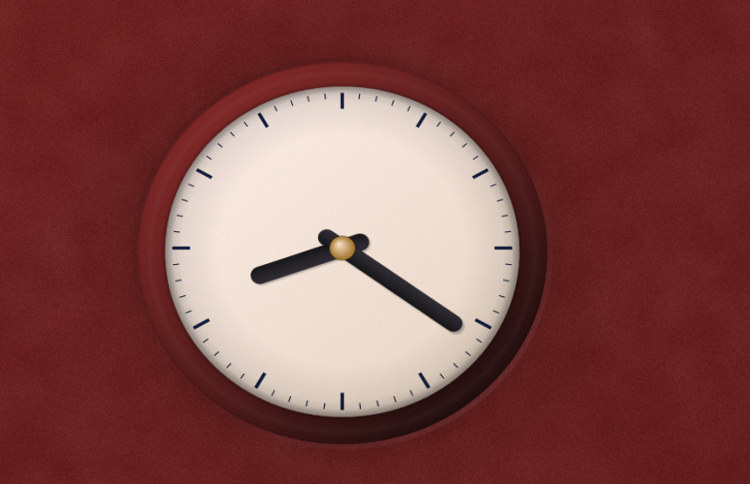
8:21
